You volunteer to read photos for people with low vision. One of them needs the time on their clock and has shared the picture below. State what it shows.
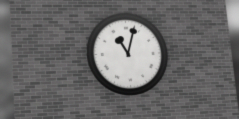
11:03
